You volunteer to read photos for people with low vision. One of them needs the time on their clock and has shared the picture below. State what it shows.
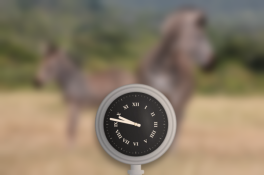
9:47
